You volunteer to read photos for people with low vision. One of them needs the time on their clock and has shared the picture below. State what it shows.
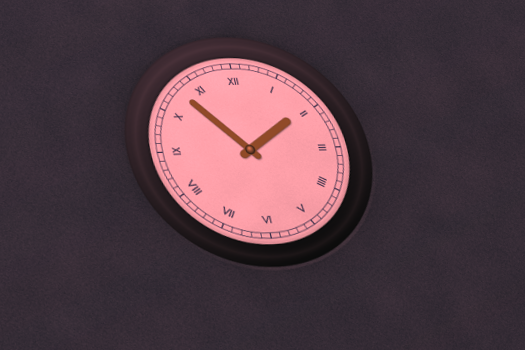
1:53
